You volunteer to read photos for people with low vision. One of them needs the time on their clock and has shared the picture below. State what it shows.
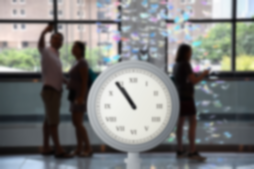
10:54
